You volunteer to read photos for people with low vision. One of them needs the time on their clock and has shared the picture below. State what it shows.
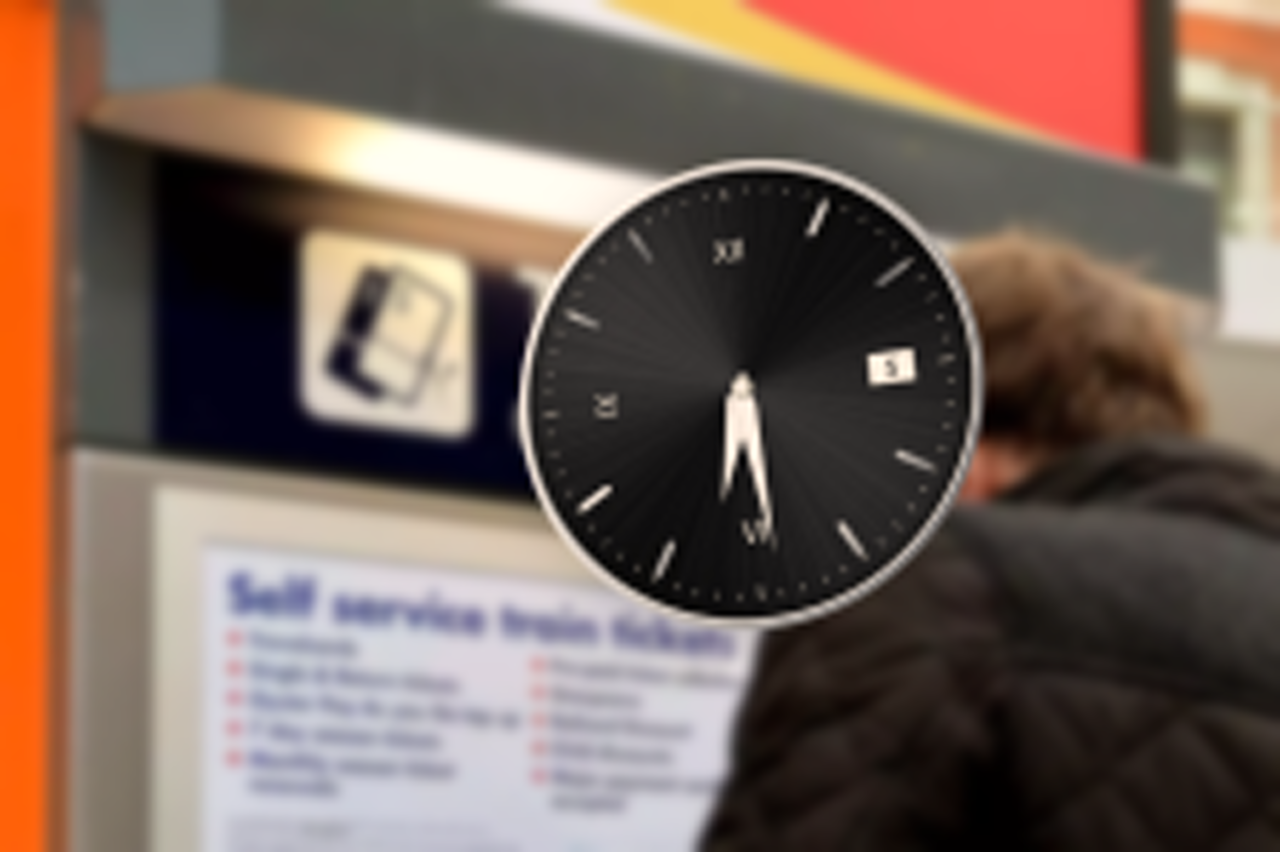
6:29
